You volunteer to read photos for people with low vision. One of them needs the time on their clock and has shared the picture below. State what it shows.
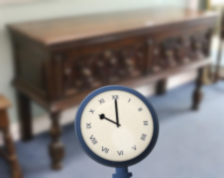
10:00
